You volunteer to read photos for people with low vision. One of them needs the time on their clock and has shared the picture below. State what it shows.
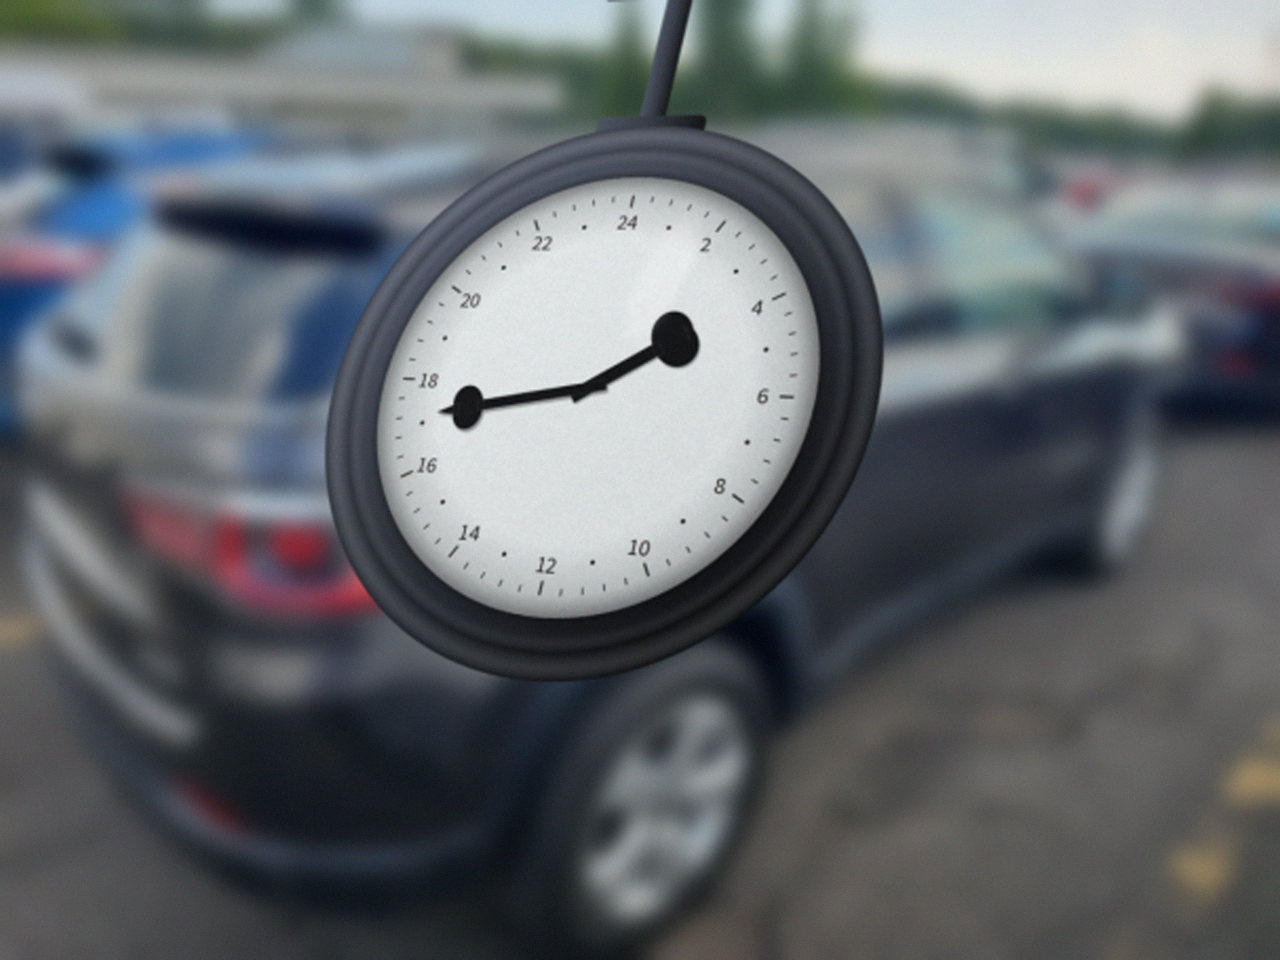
3:43
